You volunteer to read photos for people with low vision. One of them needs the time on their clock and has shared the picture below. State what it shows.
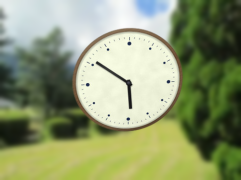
5:51
